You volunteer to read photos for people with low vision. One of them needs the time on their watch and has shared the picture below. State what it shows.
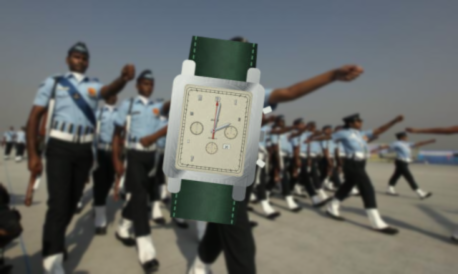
2:01
